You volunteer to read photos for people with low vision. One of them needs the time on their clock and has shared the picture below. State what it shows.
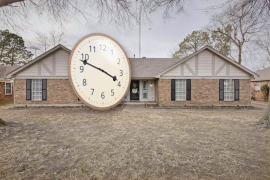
3:48
